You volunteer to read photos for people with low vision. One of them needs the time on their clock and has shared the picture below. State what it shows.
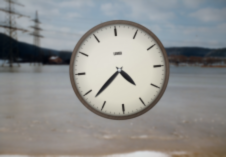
4:38
